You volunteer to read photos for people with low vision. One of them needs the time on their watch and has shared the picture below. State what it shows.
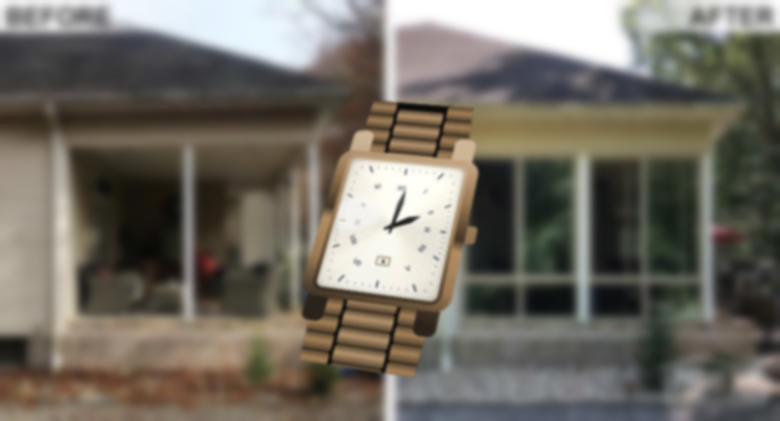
2:01
